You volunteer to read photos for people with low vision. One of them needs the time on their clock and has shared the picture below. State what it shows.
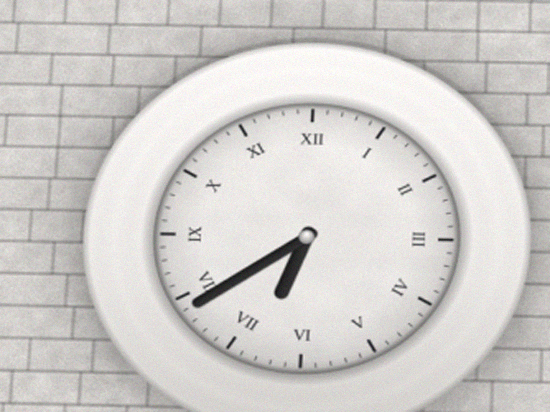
6:39
